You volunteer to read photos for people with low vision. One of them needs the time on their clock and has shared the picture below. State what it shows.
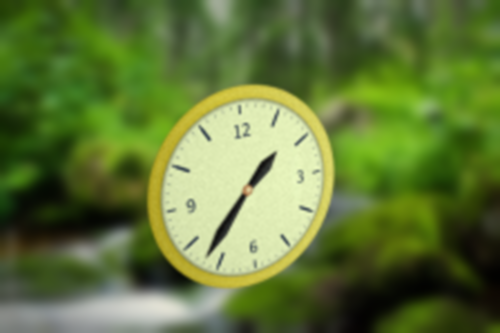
1:37
